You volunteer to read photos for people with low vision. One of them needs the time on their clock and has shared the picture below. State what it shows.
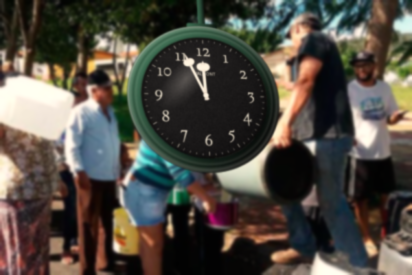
11:56
